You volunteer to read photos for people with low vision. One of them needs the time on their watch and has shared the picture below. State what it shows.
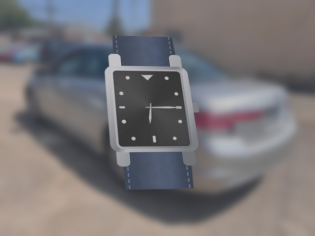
6:15
